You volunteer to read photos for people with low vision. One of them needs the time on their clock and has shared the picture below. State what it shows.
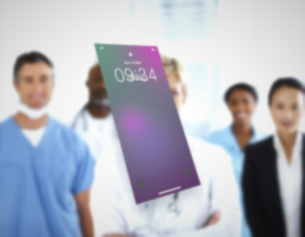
9:34
